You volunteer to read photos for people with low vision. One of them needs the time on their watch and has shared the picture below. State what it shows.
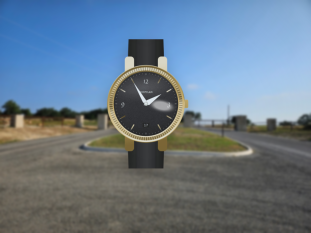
1:55
